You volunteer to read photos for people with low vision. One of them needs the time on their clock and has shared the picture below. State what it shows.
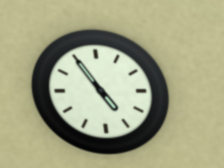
4:55
